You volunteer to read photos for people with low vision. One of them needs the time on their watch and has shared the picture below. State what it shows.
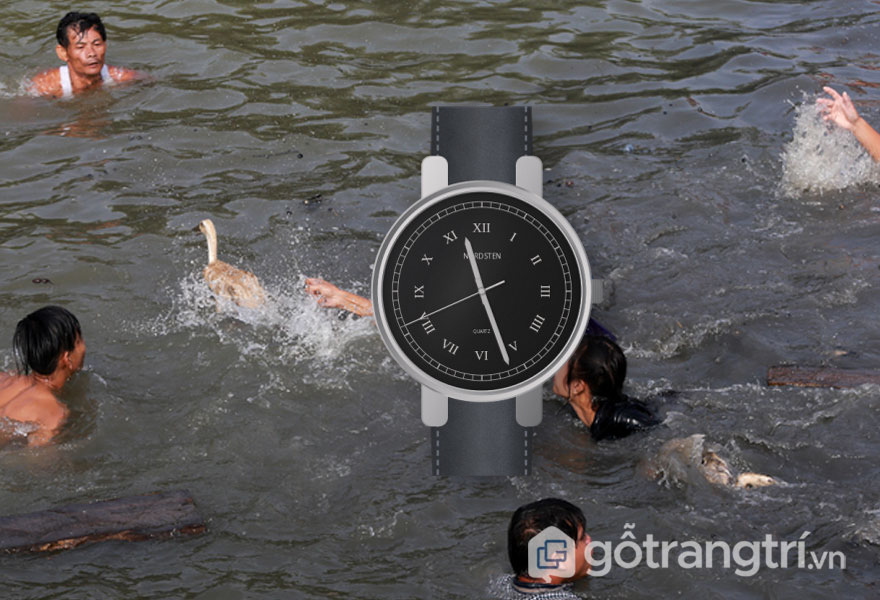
11:26:41
